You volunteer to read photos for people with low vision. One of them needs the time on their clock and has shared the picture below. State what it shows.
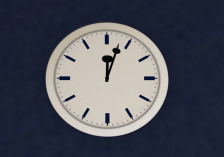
12:03
